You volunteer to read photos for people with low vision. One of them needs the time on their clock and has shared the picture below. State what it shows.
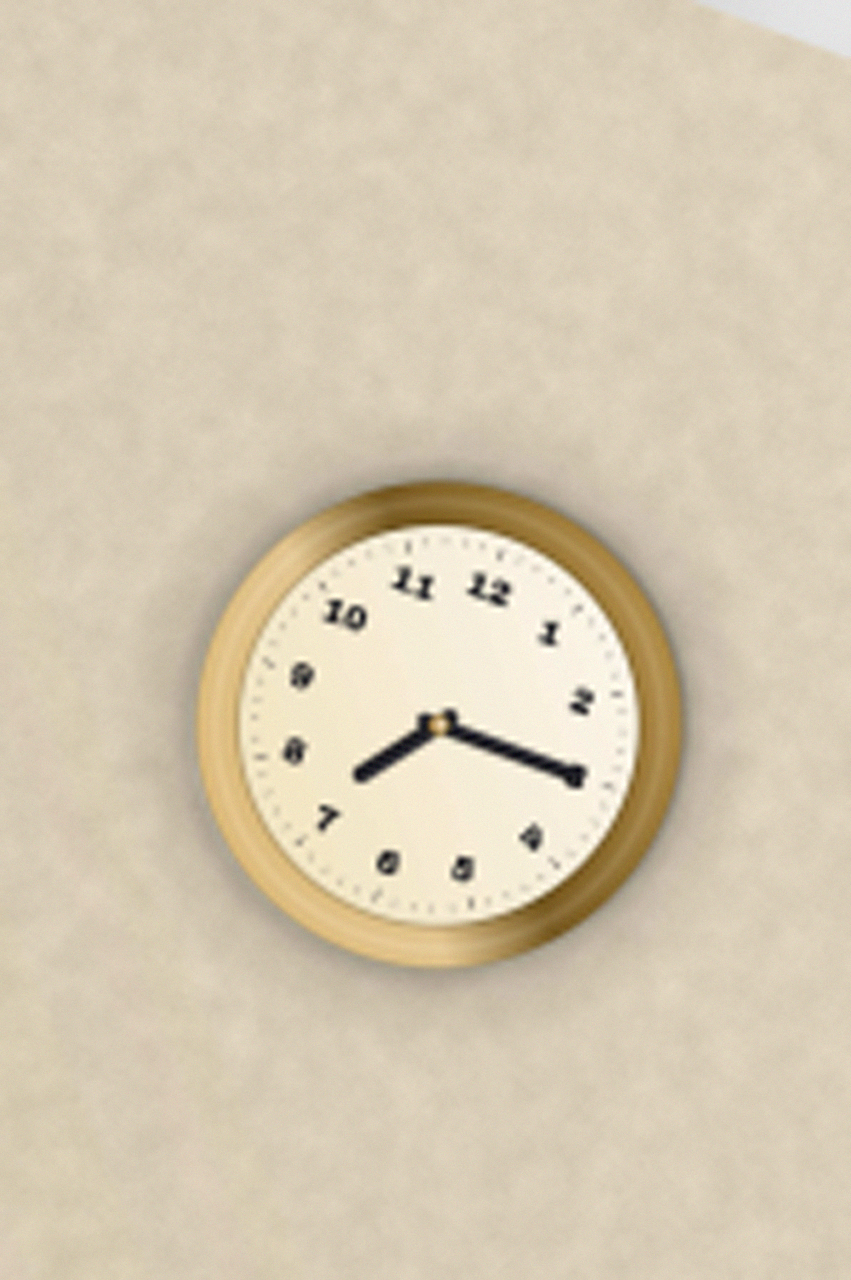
7:15
